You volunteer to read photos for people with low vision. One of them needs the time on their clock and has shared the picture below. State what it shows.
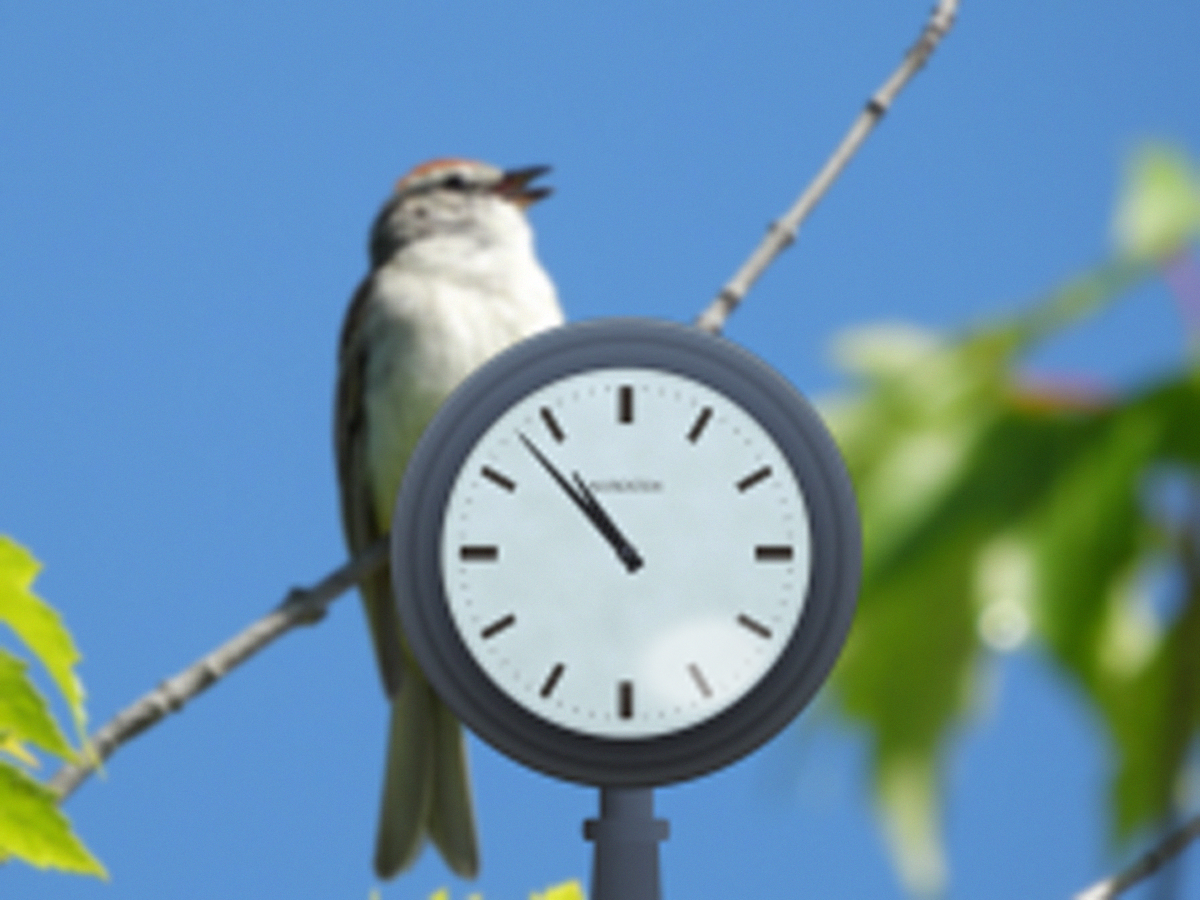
10:53
